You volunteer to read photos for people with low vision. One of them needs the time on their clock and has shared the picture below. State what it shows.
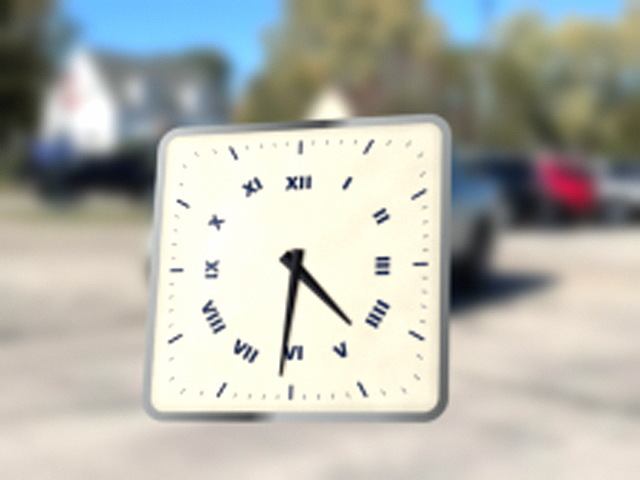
4:31
